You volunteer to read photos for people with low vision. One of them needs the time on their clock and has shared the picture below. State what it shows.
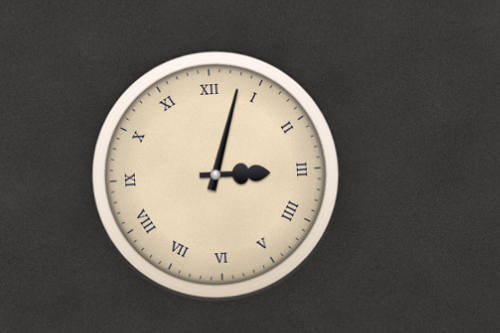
3:03
